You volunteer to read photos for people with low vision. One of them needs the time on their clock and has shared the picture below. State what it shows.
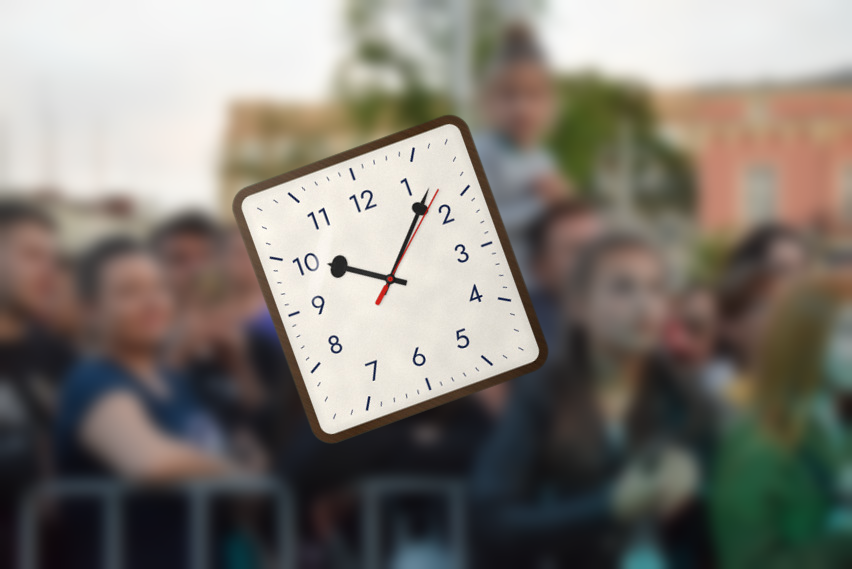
10:07:08
